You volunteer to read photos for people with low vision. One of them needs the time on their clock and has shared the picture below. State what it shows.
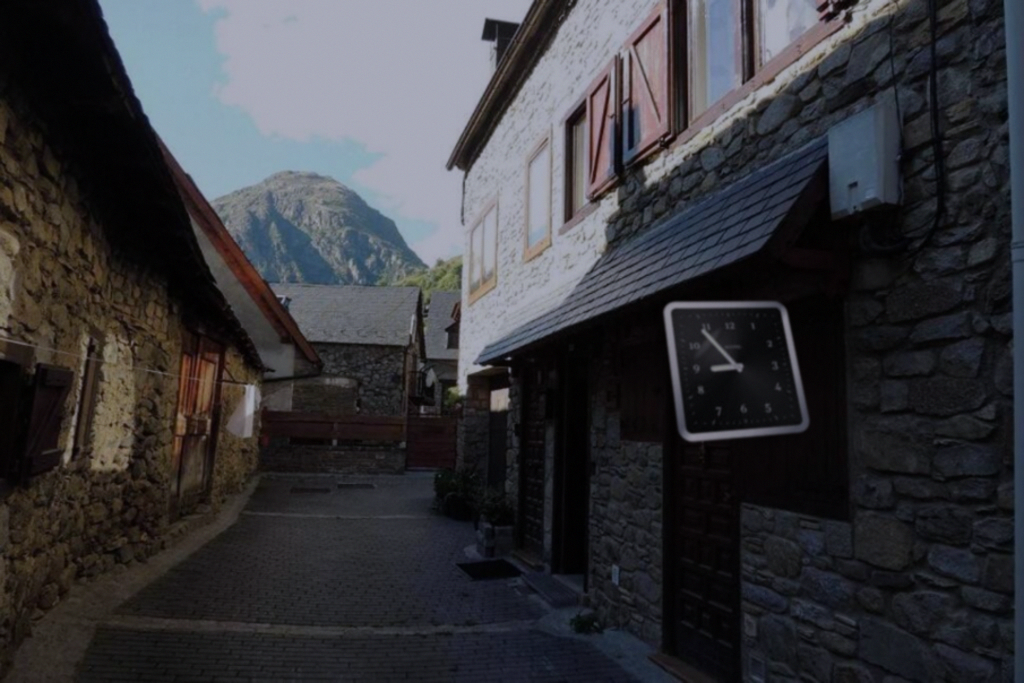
8:54
